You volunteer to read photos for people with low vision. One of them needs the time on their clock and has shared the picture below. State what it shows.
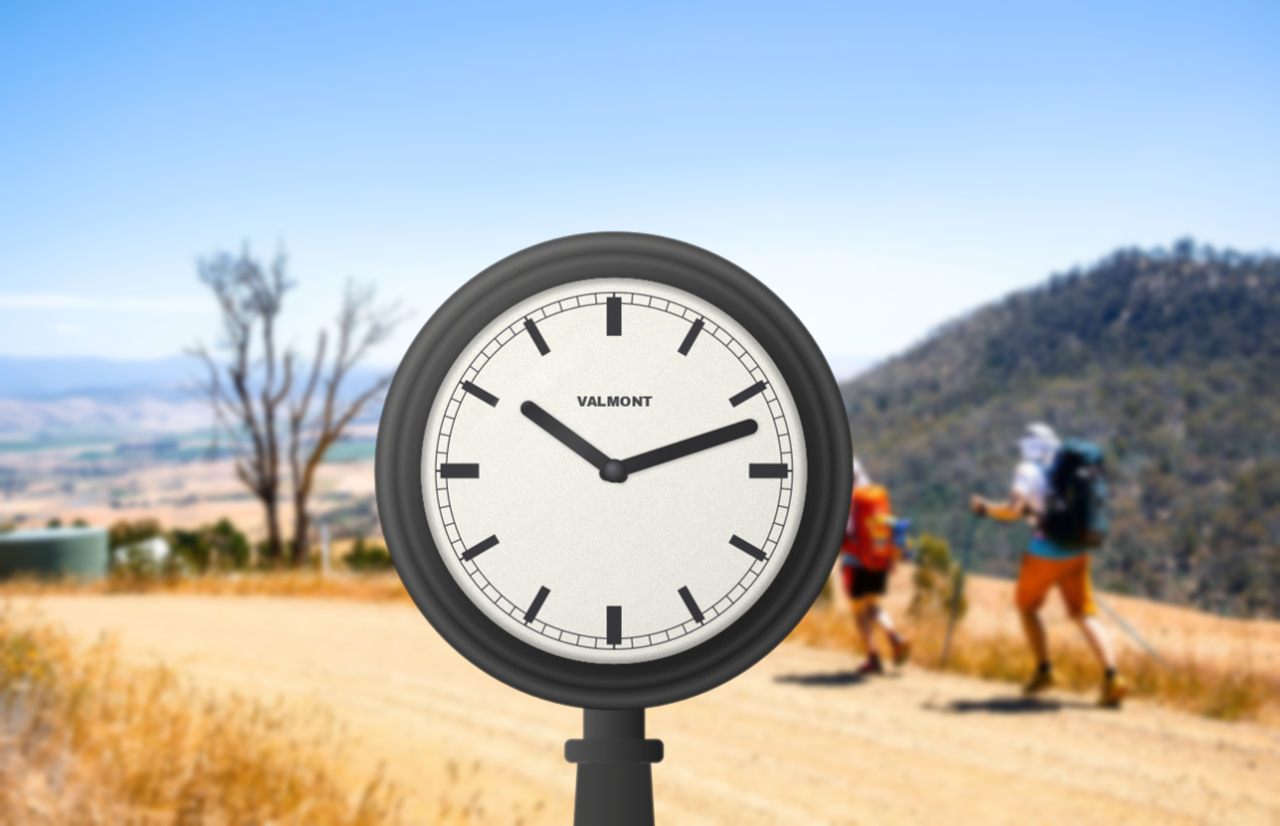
10:12
